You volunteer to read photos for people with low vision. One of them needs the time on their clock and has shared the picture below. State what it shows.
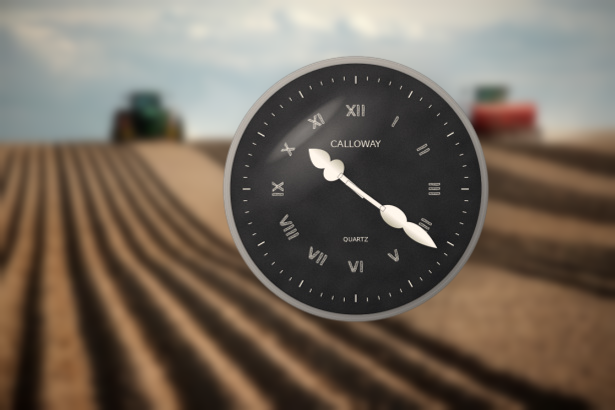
10:21
